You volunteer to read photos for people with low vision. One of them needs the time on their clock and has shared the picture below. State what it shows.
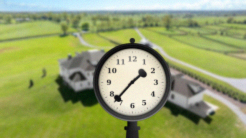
1:37
